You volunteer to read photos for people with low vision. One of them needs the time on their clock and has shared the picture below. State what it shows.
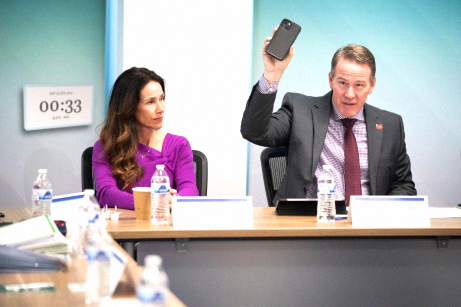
0:33
